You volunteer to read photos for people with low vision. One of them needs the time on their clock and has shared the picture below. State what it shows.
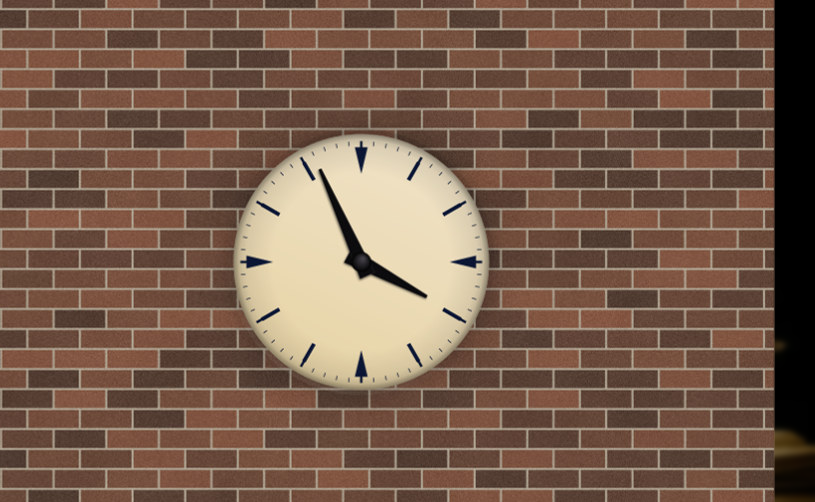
3:56
